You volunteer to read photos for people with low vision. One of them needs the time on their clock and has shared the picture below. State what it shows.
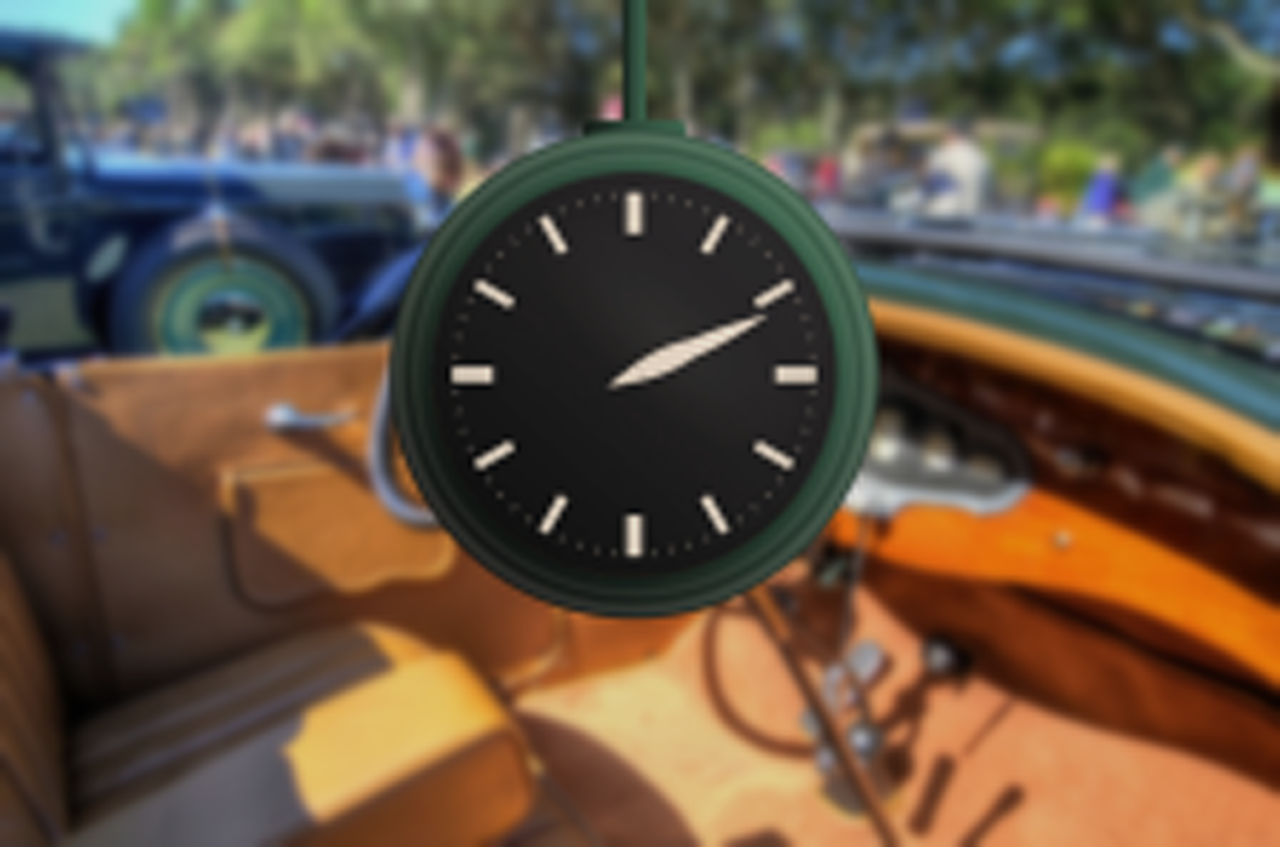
2:11
